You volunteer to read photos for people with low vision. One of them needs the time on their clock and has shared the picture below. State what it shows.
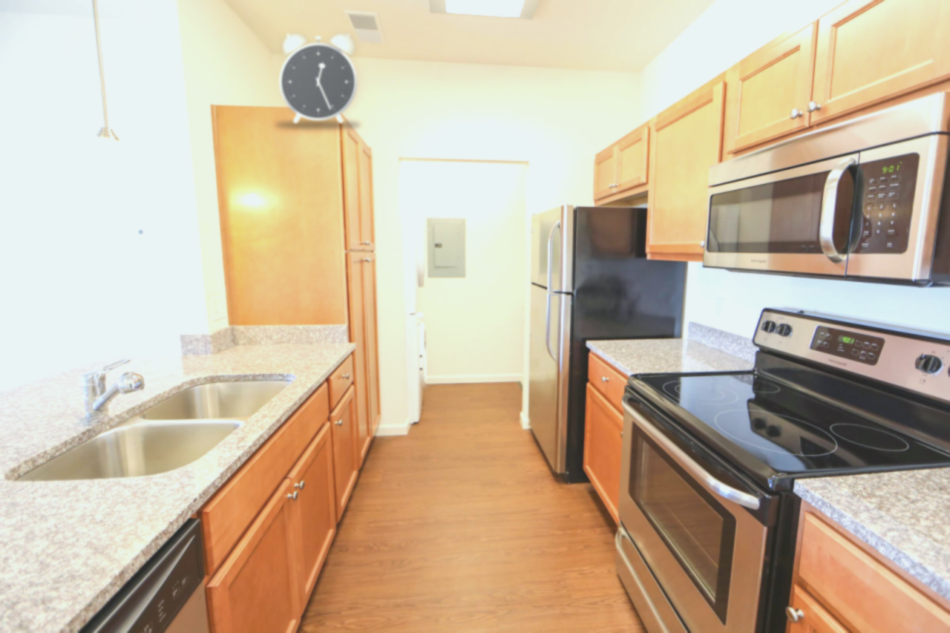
12:26
